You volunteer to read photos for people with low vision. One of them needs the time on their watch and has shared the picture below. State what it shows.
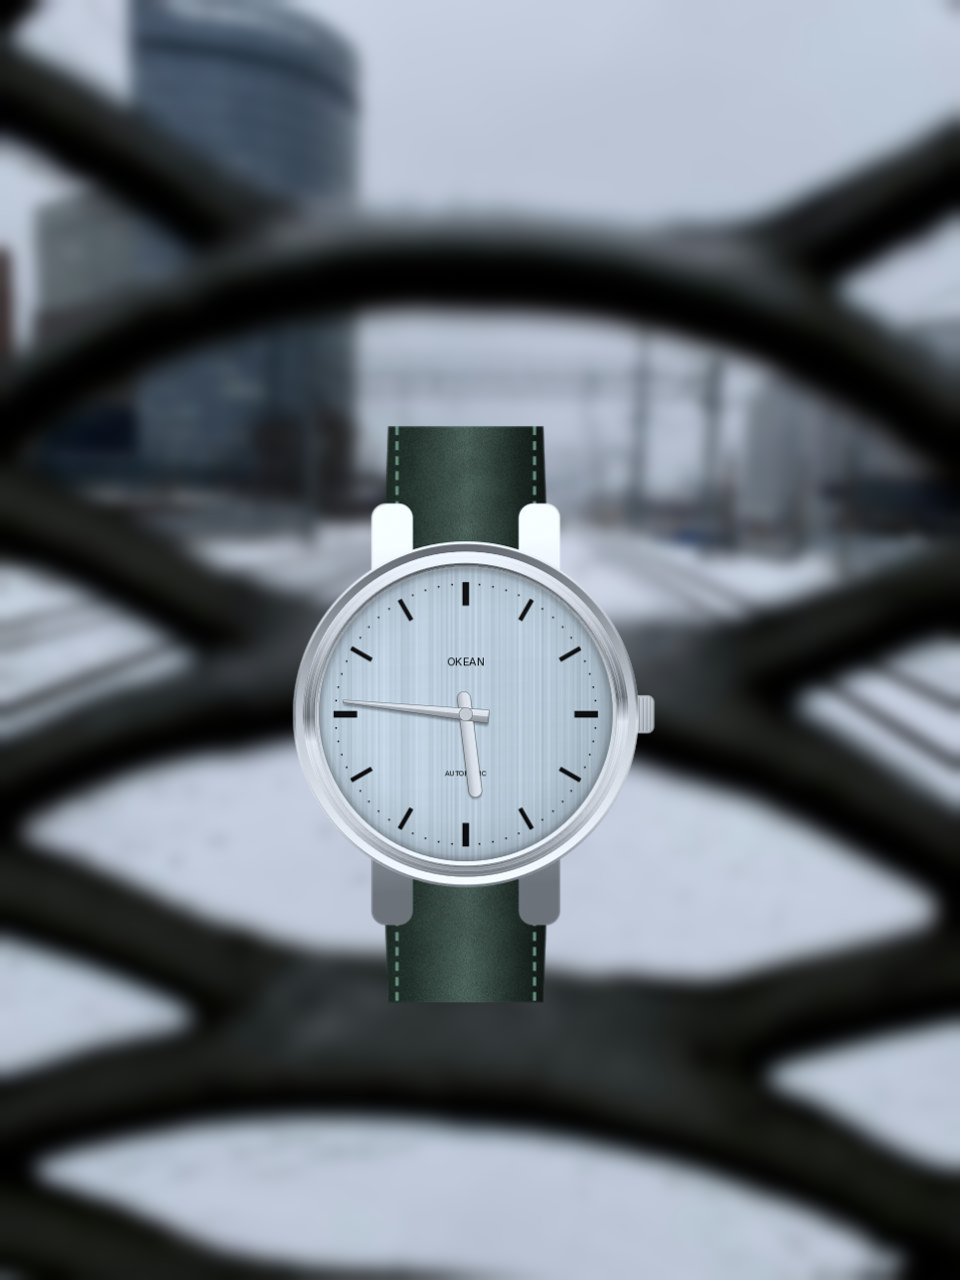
5:46
